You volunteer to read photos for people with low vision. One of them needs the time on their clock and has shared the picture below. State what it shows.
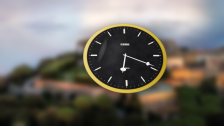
6:19
